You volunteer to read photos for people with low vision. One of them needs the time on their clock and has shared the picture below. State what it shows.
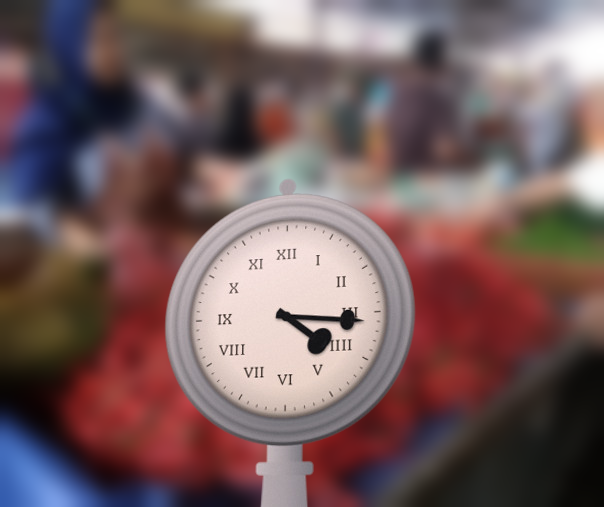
4:16
